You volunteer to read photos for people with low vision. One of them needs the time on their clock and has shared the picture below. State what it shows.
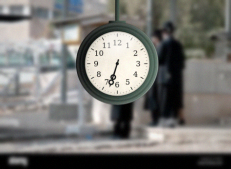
6:33
